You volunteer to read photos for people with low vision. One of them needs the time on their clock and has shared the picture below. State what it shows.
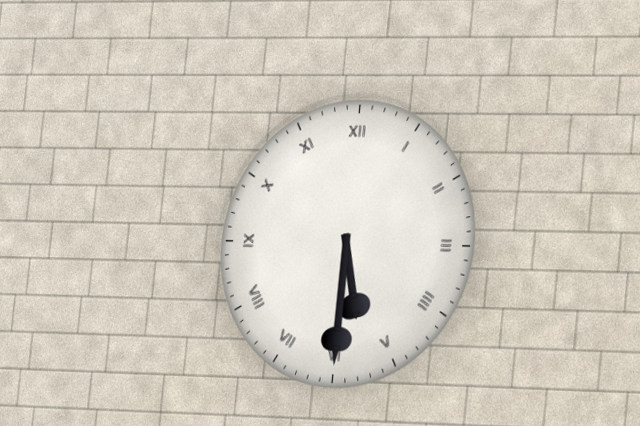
5:30
